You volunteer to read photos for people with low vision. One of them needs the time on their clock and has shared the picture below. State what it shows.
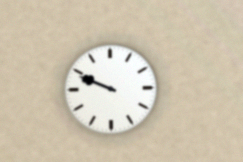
9:49
